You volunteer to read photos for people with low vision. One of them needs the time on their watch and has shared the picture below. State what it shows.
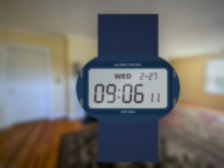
9:06:11
